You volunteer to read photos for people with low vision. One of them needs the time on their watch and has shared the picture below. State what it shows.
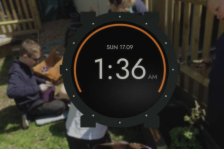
1:36
